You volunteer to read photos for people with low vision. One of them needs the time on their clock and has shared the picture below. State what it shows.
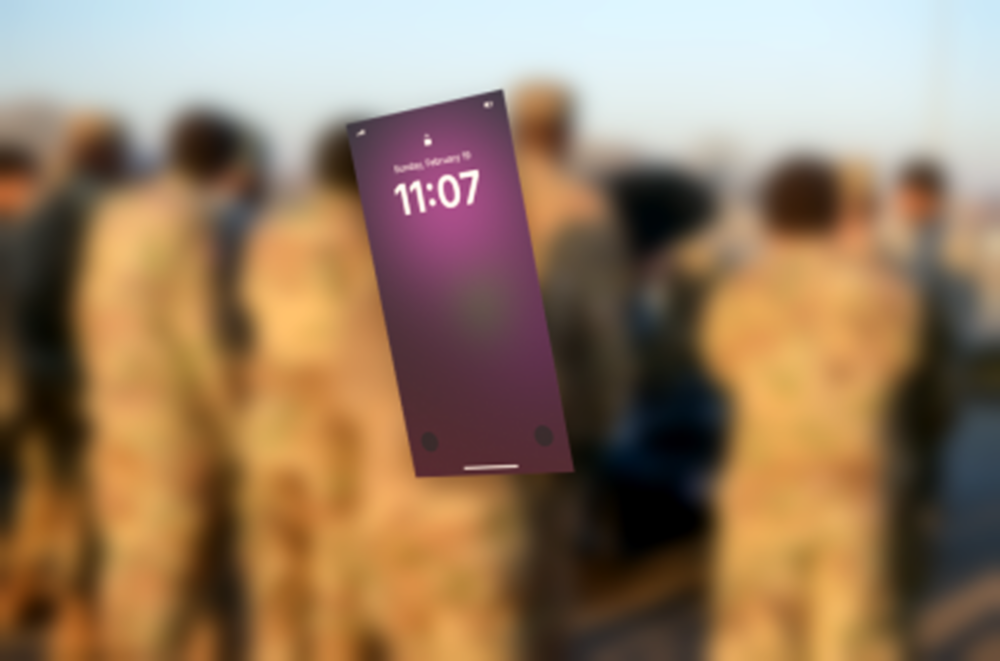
11:07
